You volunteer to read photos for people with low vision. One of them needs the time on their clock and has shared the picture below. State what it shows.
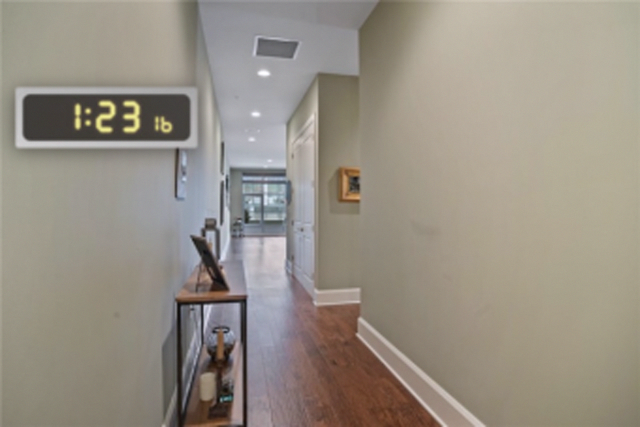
1:23:16
